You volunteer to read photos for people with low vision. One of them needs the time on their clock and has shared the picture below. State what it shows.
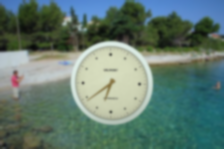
6:39
